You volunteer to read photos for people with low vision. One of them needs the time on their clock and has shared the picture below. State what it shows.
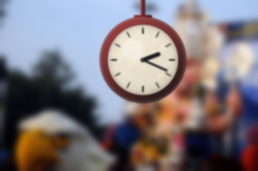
2:19
